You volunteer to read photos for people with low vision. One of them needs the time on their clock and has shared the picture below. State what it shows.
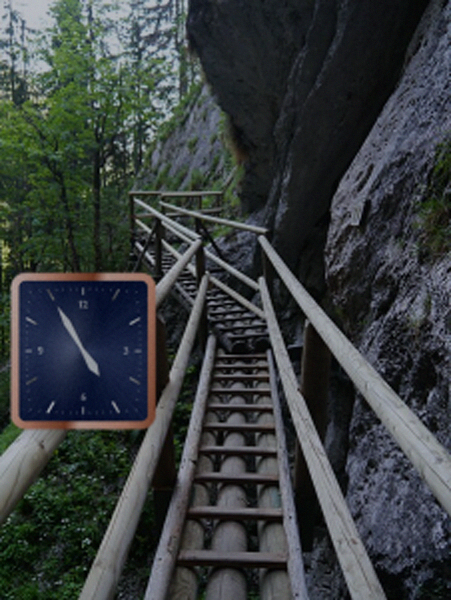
4:55
